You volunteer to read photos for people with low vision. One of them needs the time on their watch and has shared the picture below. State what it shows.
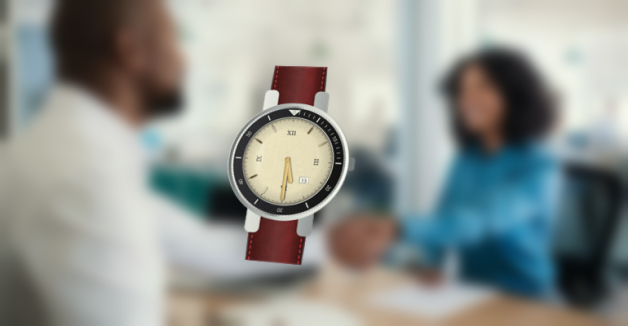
5:30
